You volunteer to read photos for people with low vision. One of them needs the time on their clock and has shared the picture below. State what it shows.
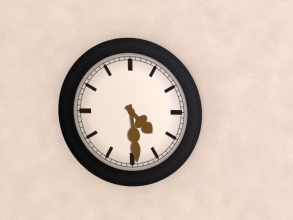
4:29
